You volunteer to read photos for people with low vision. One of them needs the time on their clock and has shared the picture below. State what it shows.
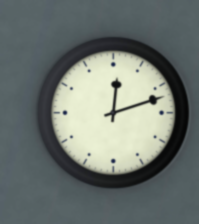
12:12
